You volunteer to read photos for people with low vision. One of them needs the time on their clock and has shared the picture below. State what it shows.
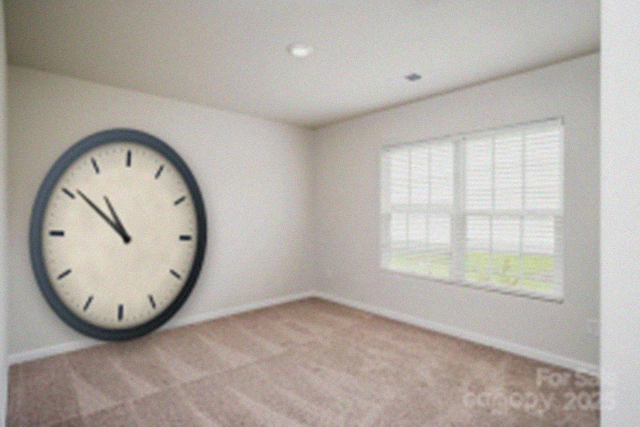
10:51
